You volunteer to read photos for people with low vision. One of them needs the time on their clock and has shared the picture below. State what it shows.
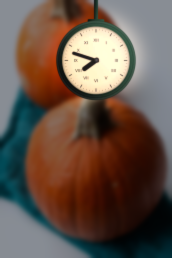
7:48
